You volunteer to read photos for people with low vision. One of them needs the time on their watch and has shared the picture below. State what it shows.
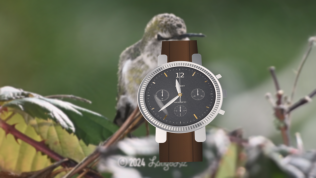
11:38
